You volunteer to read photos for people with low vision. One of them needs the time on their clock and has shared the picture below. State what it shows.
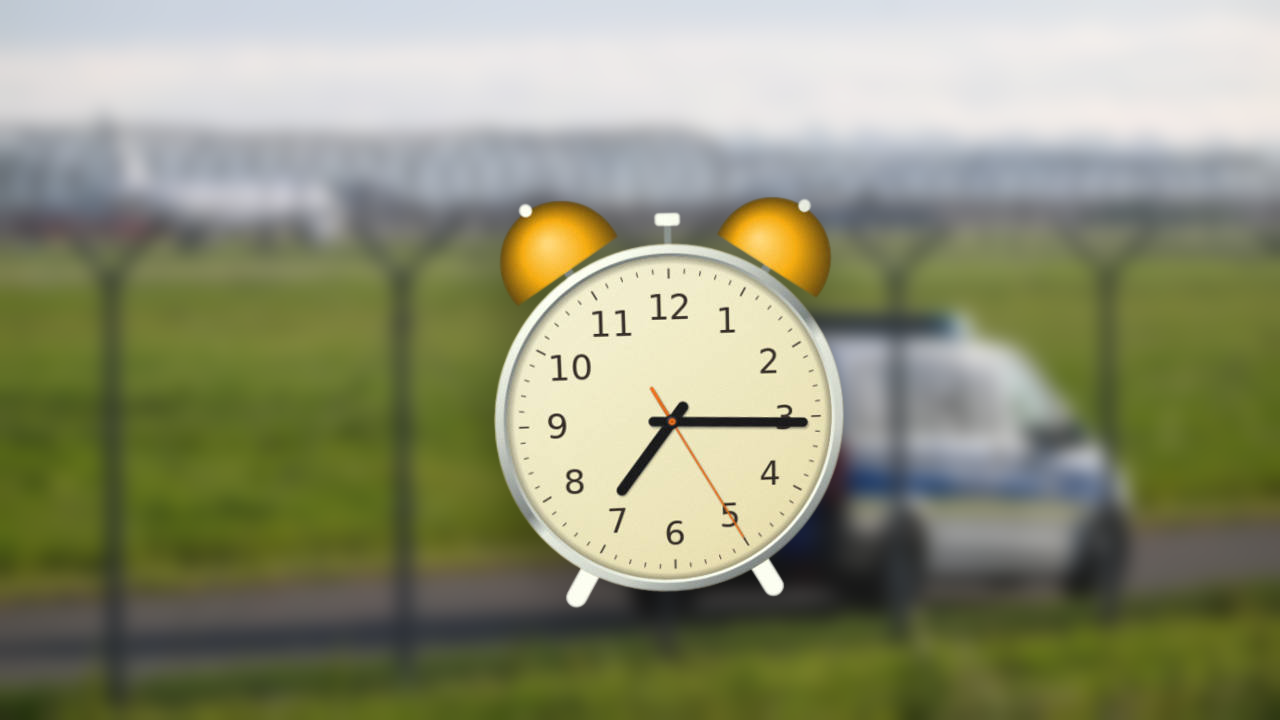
7:15:25
